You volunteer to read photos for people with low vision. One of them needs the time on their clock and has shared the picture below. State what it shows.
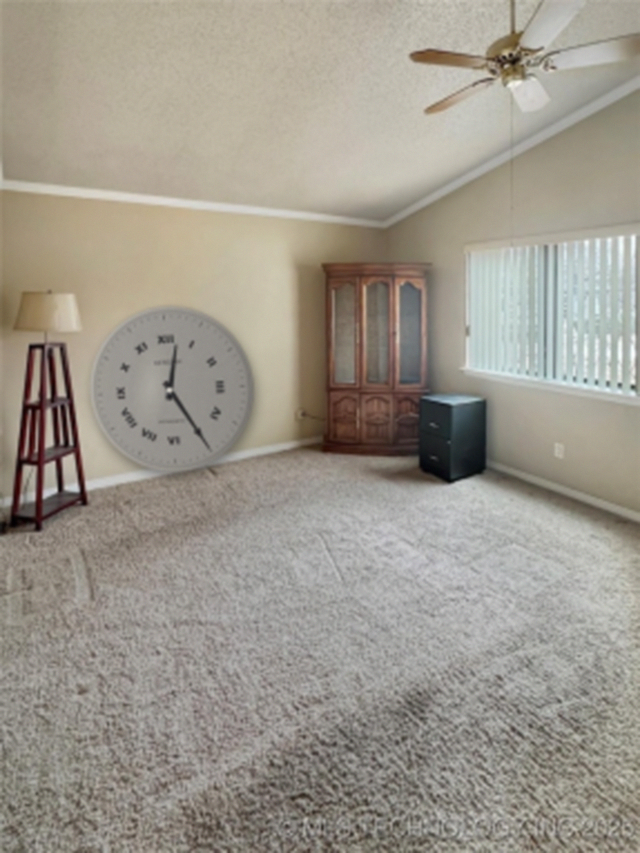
12:25
